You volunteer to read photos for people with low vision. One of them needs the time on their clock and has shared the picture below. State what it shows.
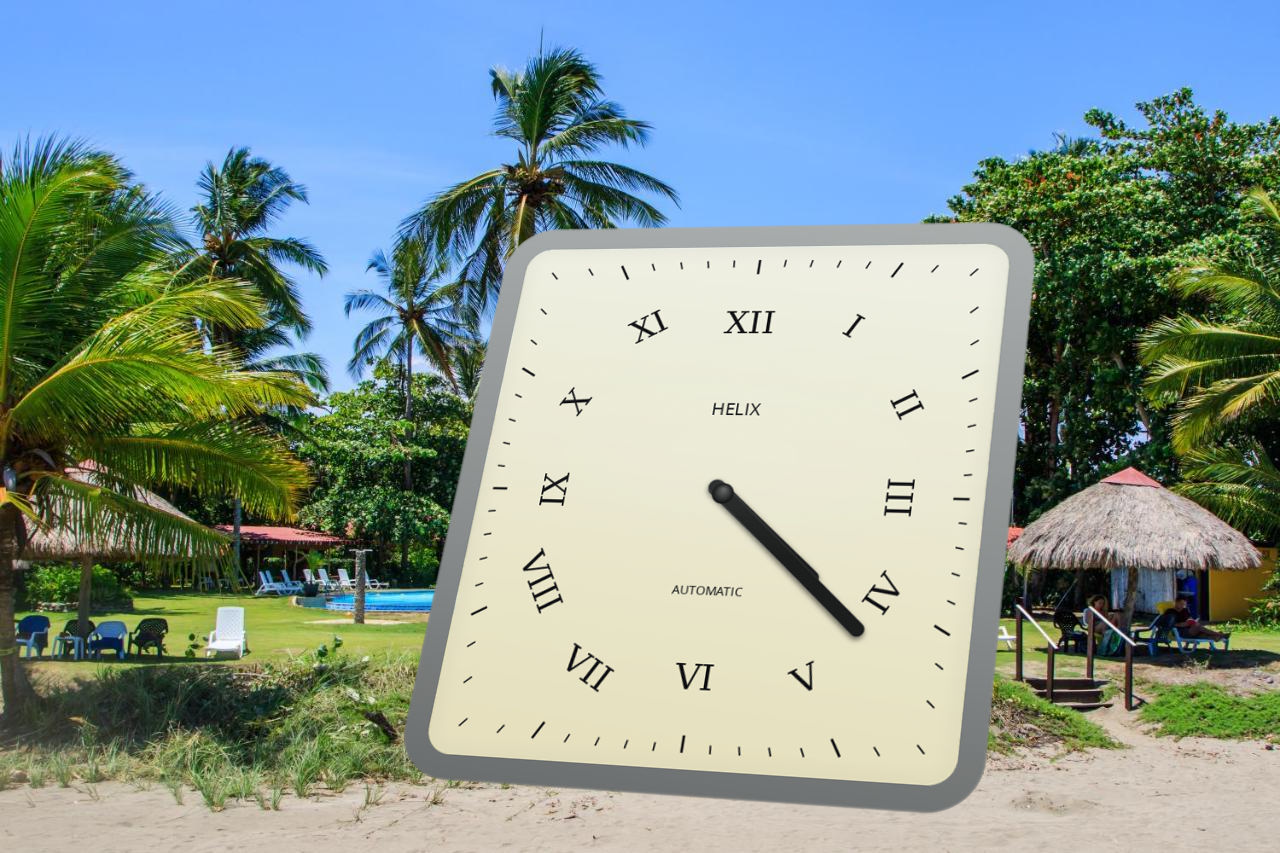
4:22
